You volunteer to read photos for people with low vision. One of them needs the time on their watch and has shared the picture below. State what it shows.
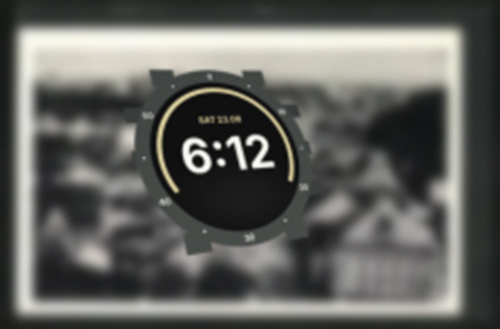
6:12
